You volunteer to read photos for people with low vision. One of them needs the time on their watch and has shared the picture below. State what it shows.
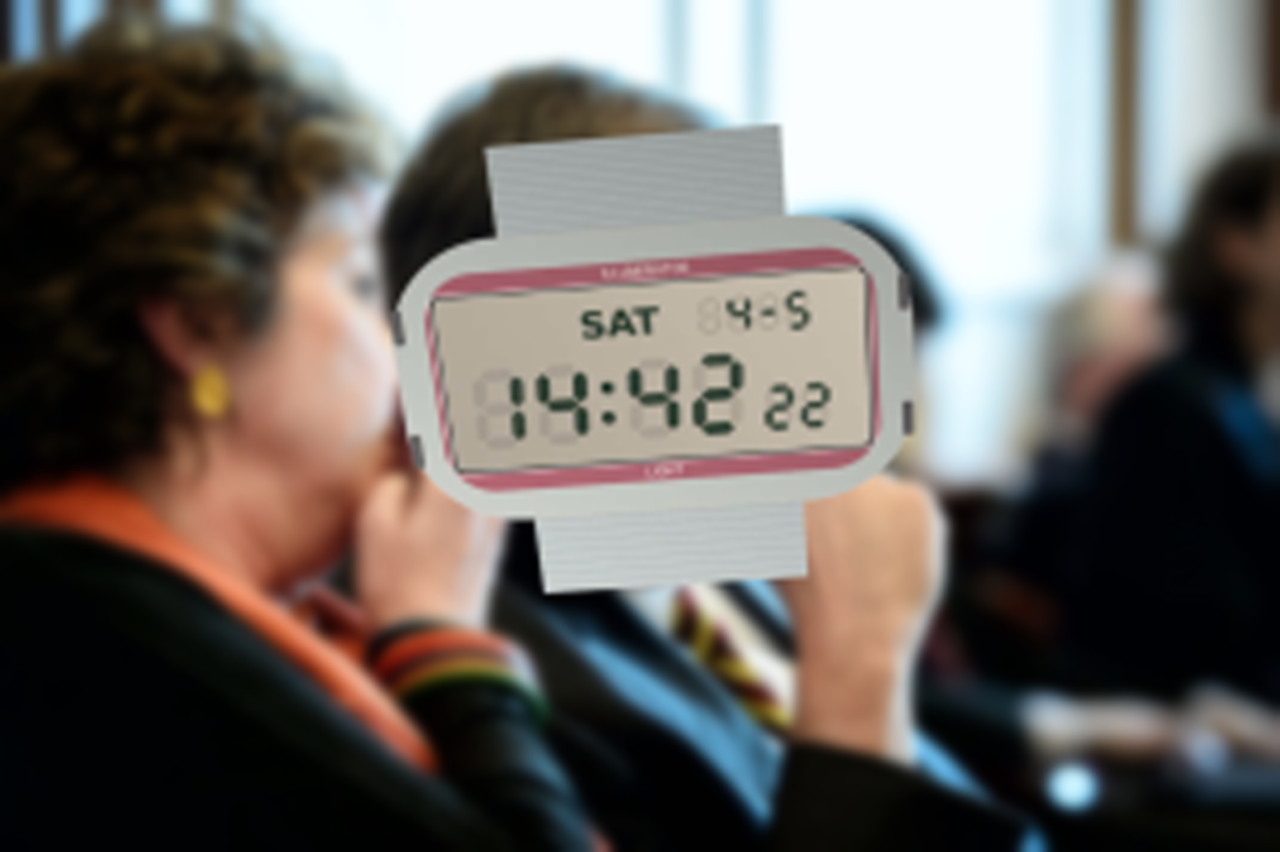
14:42:22
